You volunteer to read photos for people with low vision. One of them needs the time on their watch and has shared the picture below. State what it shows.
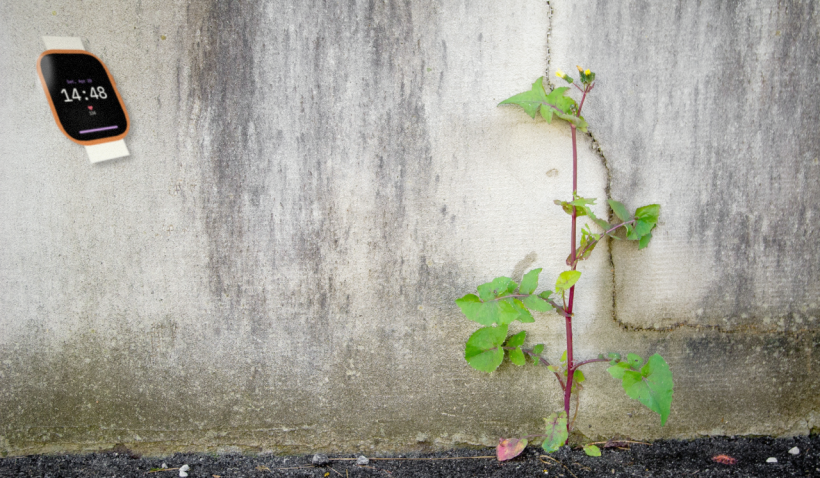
14:48
